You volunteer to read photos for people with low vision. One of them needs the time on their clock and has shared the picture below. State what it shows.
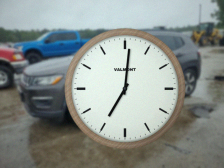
7:01
